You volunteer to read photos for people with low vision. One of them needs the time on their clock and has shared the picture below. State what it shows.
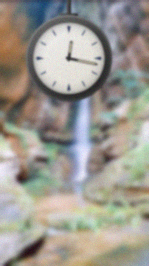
12:17
